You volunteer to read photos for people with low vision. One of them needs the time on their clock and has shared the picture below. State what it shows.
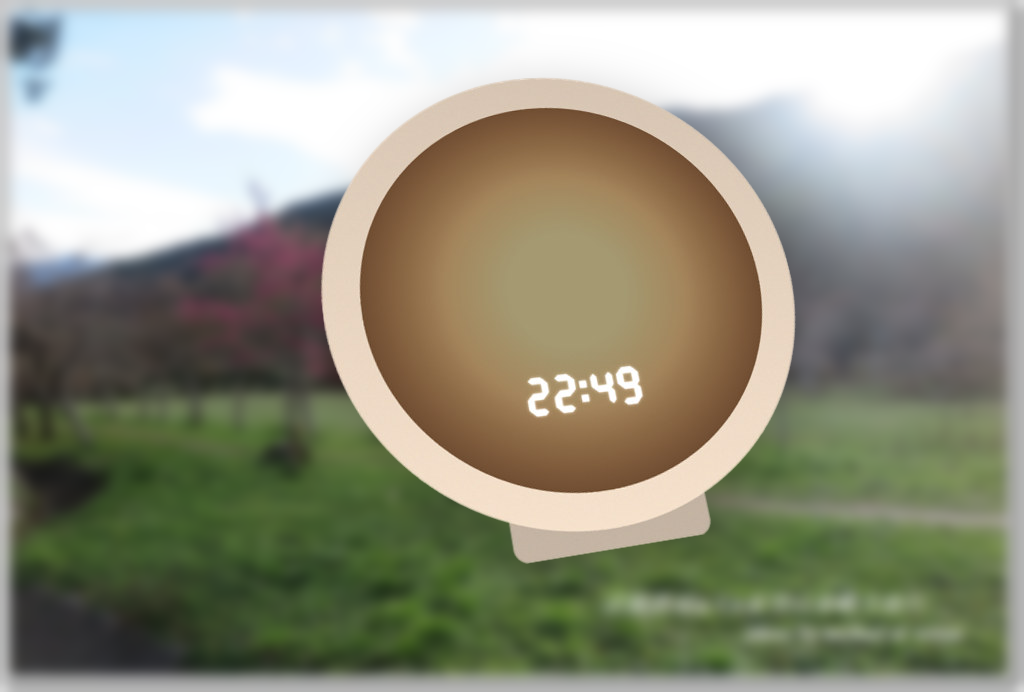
22:49
